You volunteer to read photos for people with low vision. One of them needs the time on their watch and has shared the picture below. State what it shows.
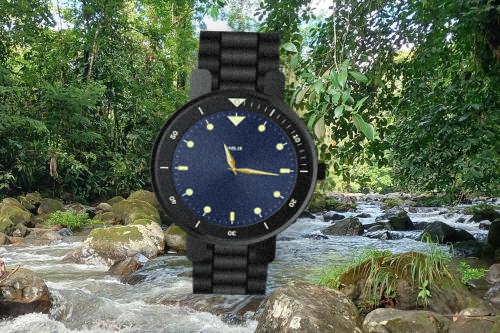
11:16
